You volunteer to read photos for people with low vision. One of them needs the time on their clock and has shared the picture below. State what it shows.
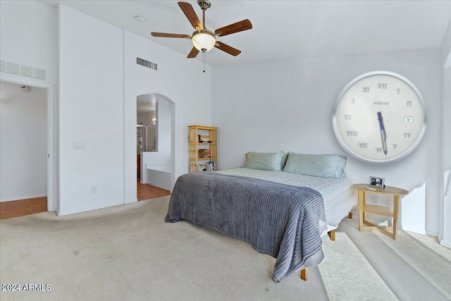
5:28
